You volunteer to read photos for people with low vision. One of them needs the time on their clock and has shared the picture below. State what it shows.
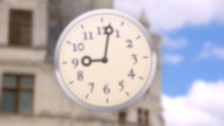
9:02
